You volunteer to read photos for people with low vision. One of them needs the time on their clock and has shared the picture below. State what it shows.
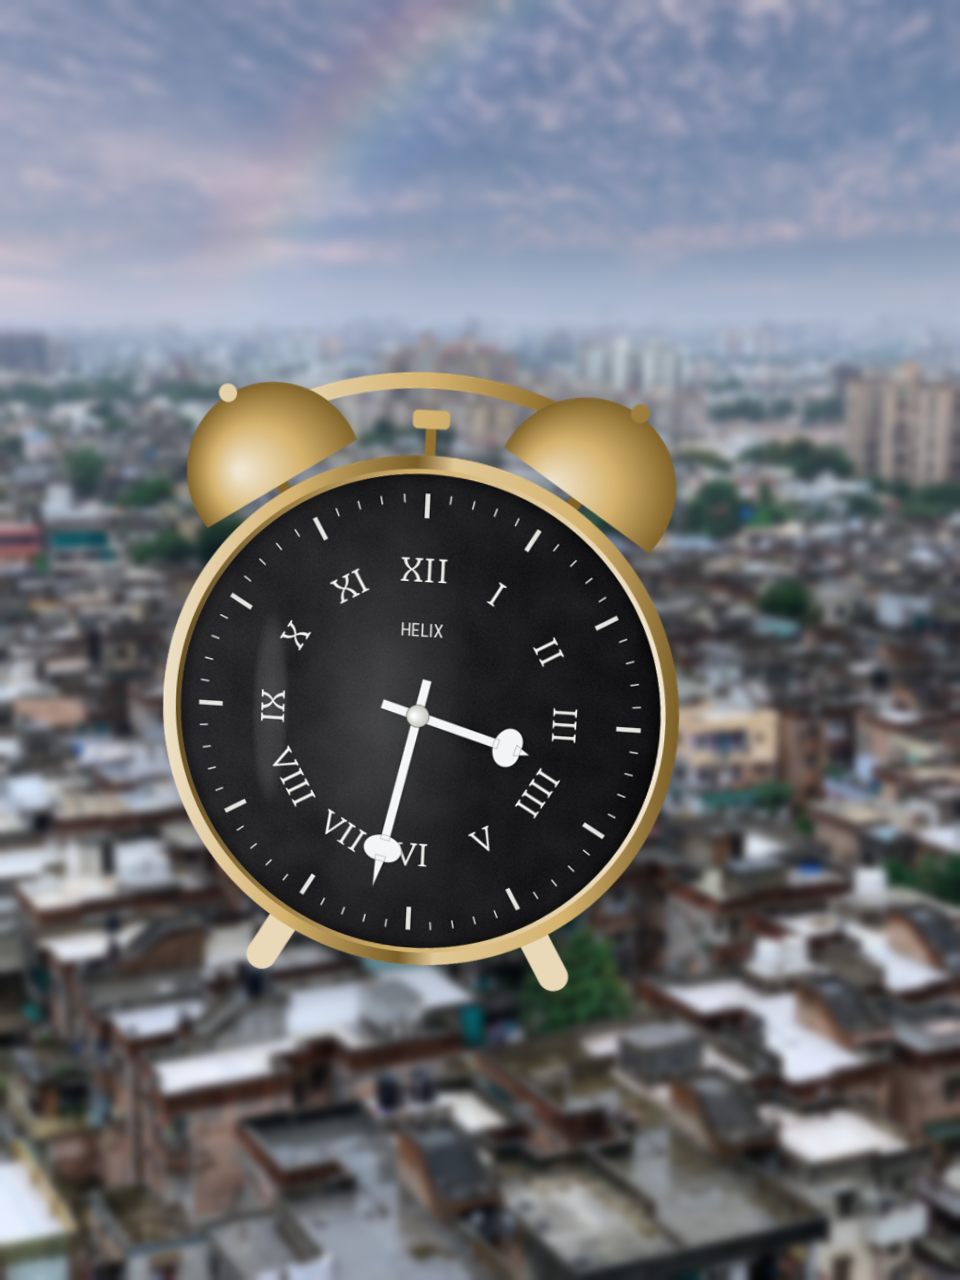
3:32
